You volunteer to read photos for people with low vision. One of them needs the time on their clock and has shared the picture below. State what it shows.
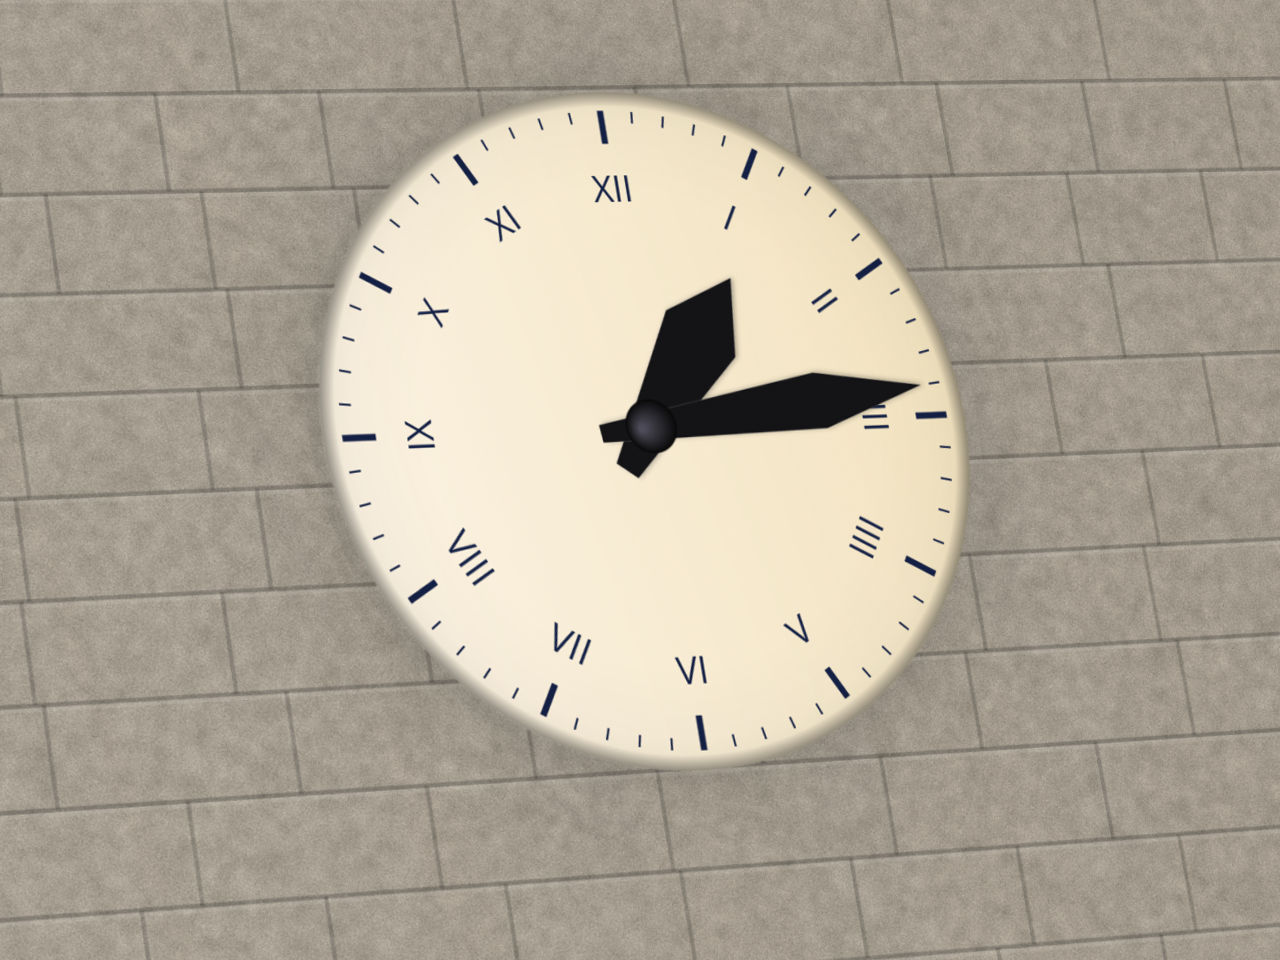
1:14
